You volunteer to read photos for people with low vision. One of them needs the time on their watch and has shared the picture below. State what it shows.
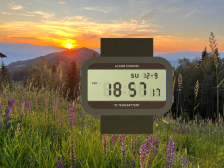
18:57:17
